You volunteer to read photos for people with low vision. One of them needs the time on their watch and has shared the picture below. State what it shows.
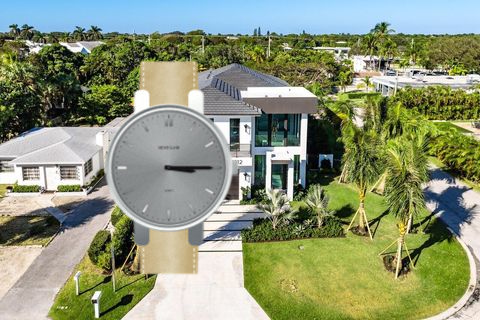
3:15
